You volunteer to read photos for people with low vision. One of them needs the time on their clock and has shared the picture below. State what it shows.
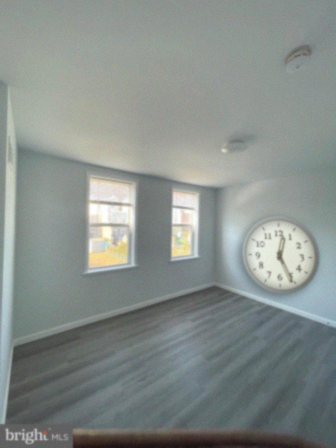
12:26
